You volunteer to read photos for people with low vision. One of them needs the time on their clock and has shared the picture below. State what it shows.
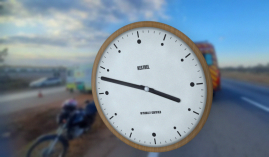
3:48
